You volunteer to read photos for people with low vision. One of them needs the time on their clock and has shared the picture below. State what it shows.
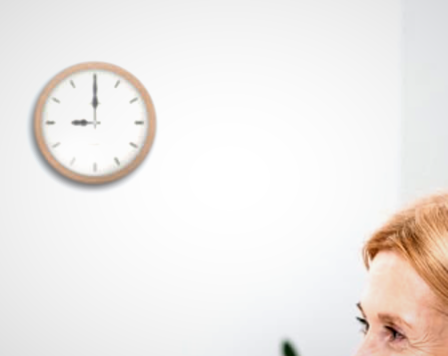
9:00
